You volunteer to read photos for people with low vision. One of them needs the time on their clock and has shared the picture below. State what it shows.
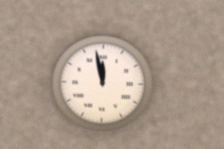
11:58
